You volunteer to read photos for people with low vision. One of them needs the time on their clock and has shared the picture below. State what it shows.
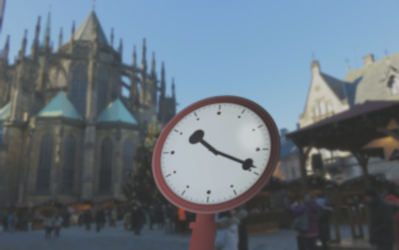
10:19
